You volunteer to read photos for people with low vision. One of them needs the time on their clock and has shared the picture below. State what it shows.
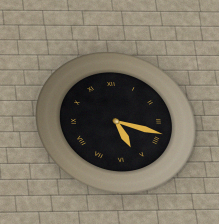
5:18
